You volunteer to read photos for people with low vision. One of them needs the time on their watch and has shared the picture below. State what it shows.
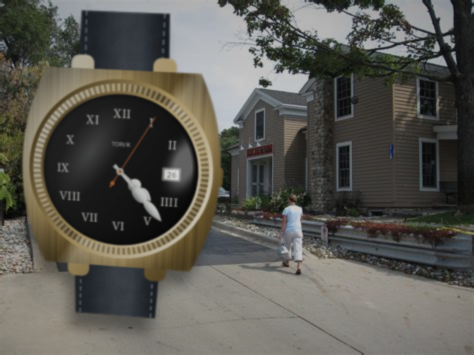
4:23:05
